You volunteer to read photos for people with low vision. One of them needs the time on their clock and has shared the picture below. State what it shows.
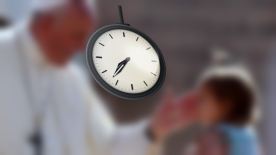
7:37
